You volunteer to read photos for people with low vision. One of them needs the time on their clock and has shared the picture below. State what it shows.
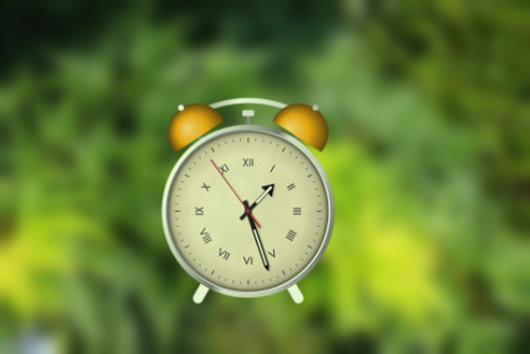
1:26:54
